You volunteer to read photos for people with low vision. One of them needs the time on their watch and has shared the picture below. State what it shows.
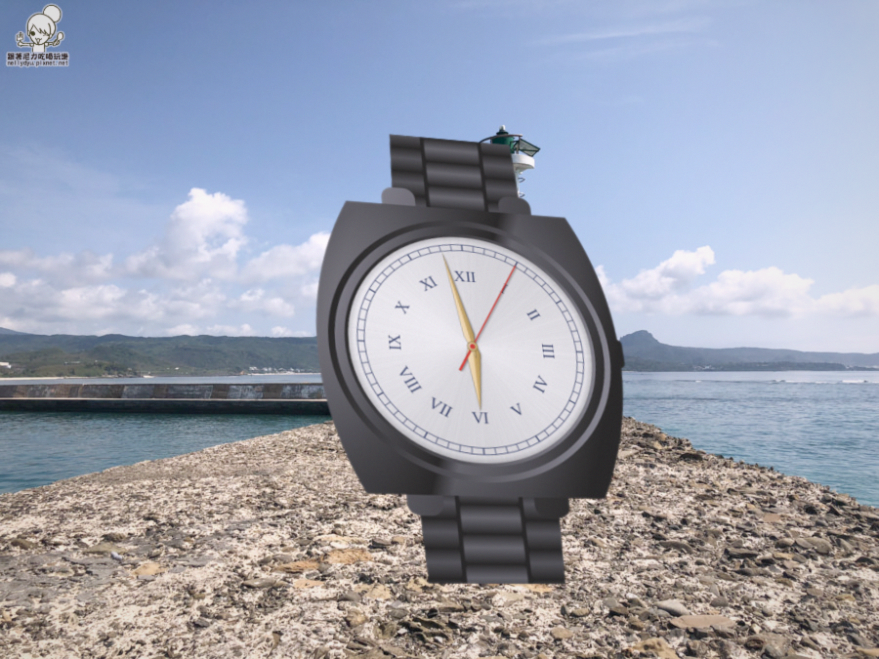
5:58:05
